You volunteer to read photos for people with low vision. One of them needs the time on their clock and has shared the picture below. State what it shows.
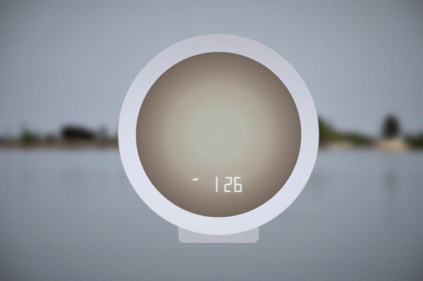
1:26
